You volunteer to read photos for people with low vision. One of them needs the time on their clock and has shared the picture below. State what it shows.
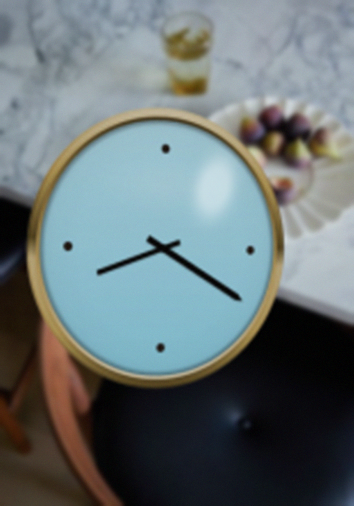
8:20
